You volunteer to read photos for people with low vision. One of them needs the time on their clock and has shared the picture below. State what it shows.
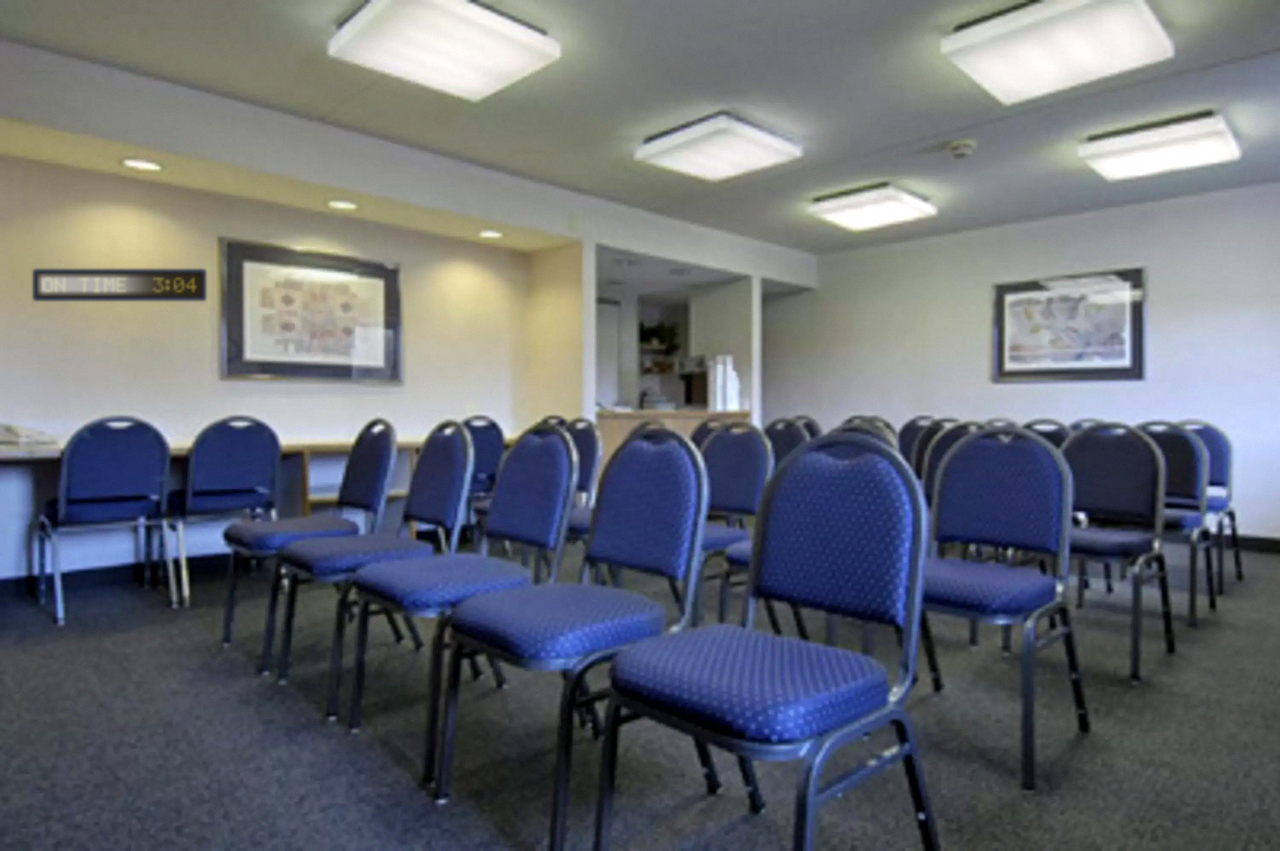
3:04
